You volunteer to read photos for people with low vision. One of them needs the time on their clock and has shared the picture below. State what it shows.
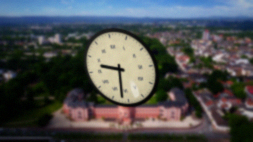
9:32
